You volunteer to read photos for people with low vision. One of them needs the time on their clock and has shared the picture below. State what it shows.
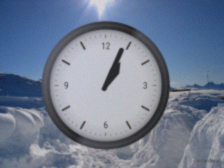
1:04
